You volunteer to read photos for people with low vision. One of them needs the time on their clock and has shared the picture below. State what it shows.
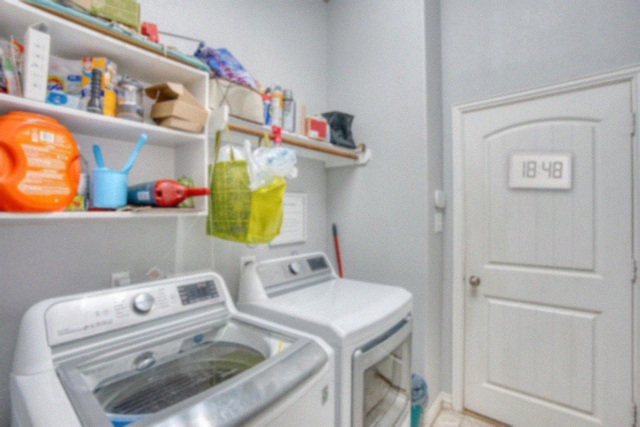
18:48
